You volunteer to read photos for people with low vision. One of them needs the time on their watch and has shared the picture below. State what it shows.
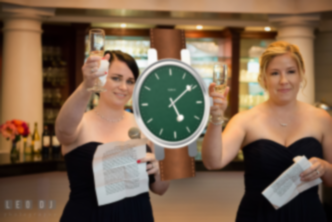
5:09
